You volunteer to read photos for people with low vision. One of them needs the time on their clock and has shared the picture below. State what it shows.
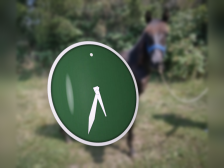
5:34
